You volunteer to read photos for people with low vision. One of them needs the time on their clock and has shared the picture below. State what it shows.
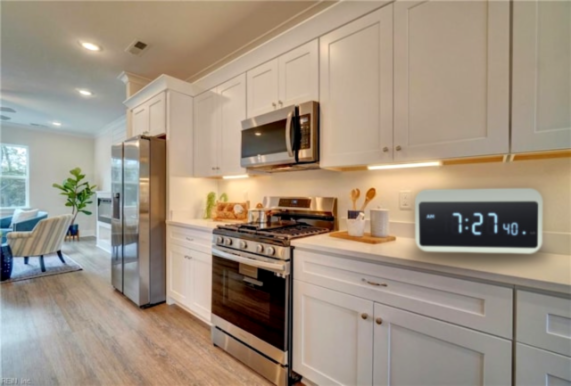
7:27:40
